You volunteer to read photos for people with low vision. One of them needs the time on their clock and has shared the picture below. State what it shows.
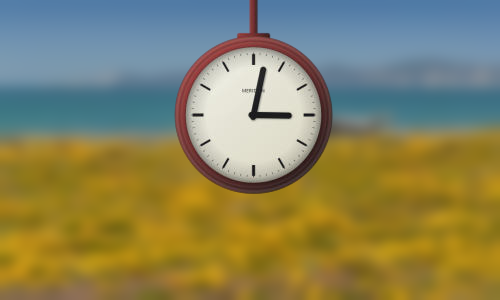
3:02
